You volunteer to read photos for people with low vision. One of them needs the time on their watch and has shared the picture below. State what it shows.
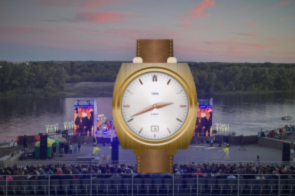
2:41
